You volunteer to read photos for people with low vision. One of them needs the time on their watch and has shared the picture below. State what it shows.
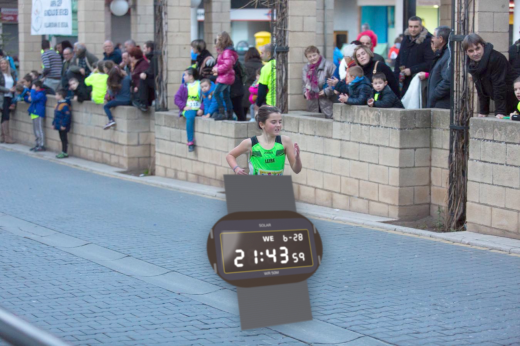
21:43:59
